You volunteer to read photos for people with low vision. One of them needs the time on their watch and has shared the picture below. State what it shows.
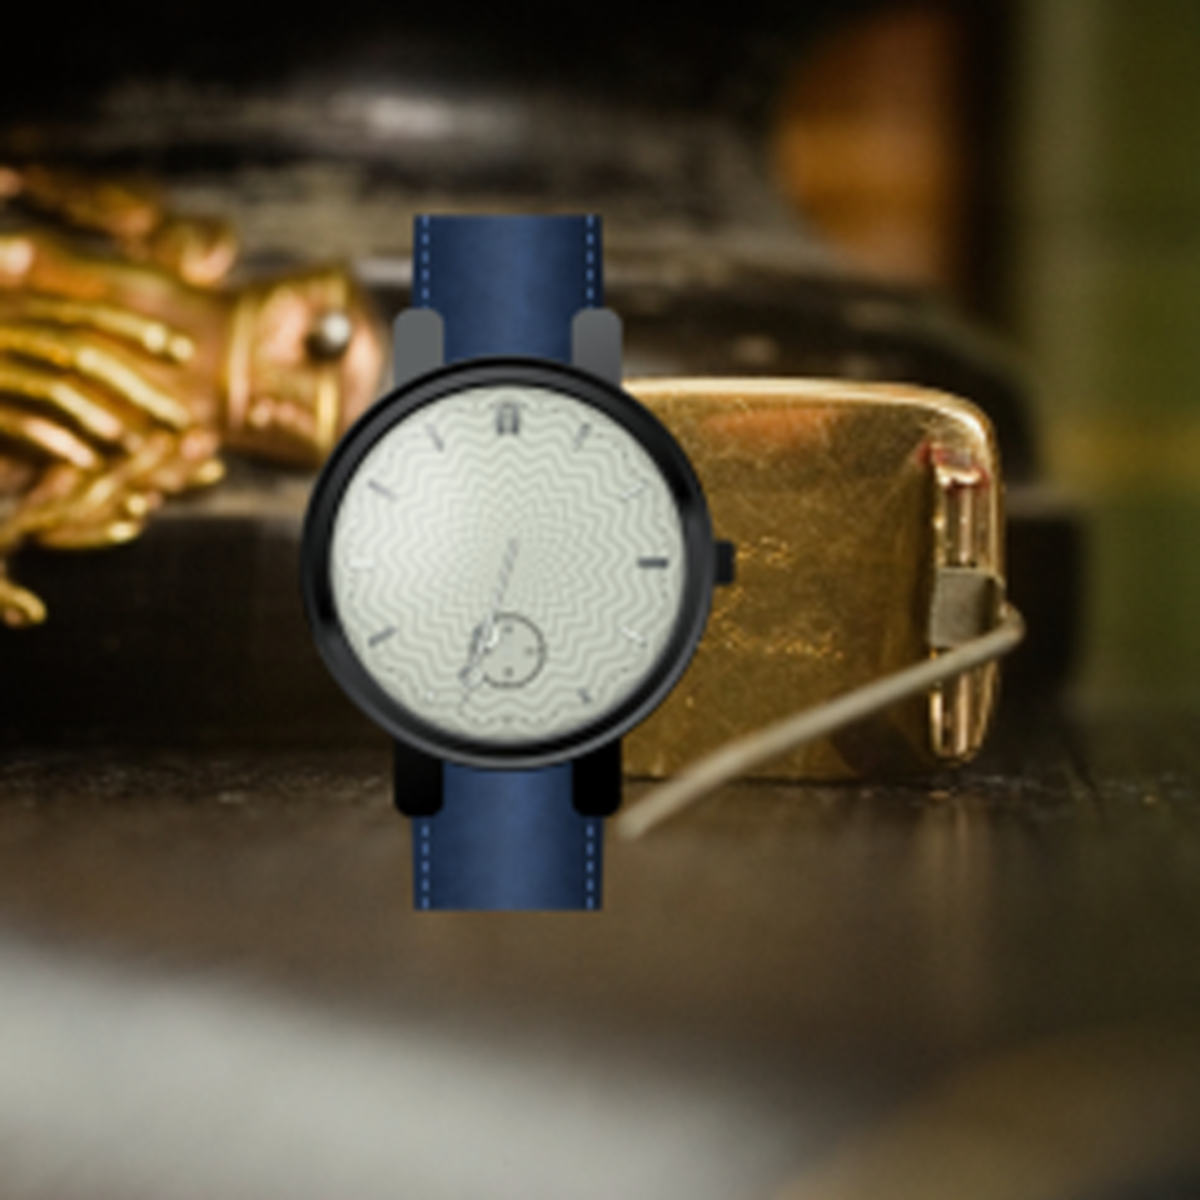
6:33
